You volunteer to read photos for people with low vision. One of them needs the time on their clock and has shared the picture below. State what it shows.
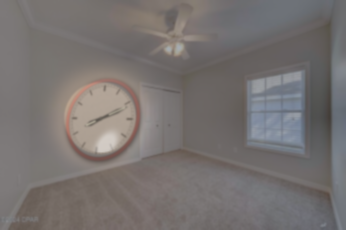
8:11
